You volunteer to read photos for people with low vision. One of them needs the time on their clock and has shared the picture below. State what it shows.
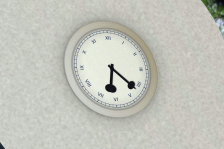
6:22
